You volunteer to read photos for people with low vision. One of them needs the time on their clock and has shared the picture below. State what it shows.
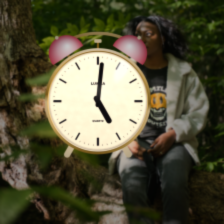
5:01
